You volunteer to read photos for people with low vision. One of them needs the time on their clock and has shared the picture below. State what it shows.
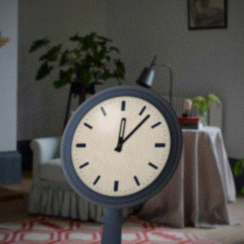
12:07
